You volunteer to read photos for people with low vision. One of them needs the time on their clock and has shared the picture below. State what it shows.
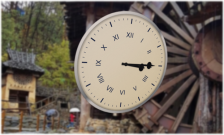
3:15
